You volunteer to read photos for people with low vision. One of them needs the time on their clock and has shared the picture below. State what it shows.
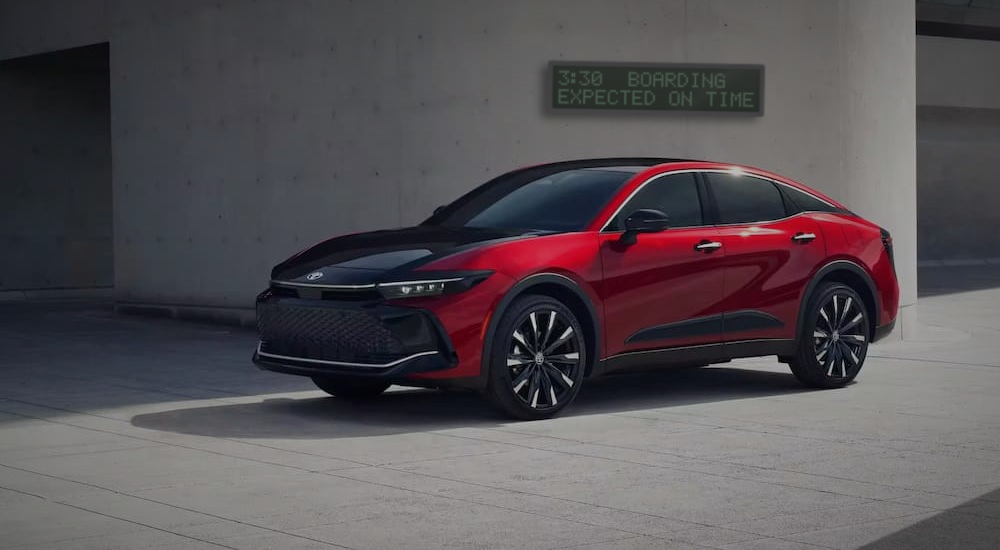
3:30
